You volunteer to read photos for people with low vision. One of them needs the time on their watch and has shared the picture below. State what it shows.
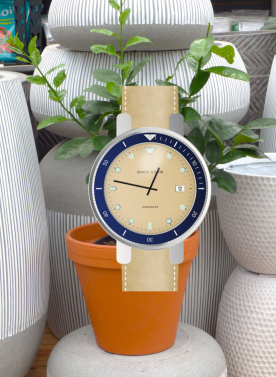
12:47
